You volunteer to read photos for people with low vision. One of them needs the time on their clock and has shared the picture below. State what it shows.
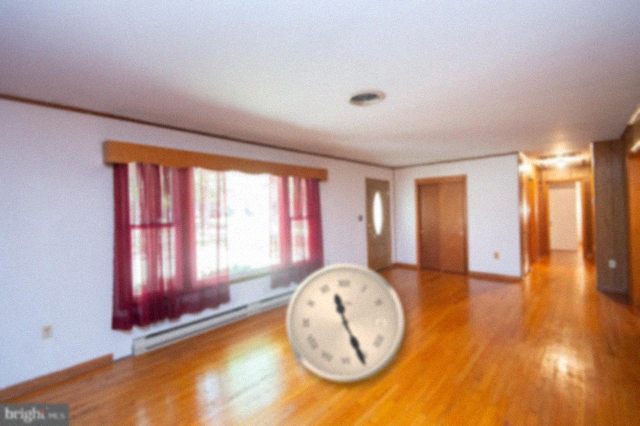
11:26
